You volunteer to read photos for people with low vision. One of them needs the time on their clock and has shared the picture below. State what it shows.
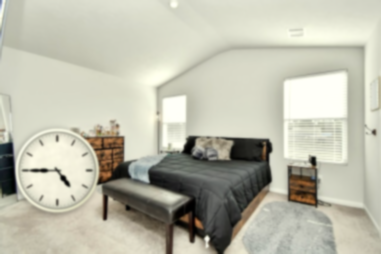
4:45
